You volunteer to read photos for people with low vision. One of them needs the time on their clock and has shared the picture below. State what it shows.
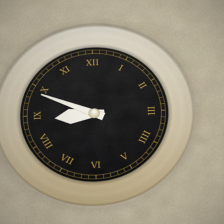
8:49
